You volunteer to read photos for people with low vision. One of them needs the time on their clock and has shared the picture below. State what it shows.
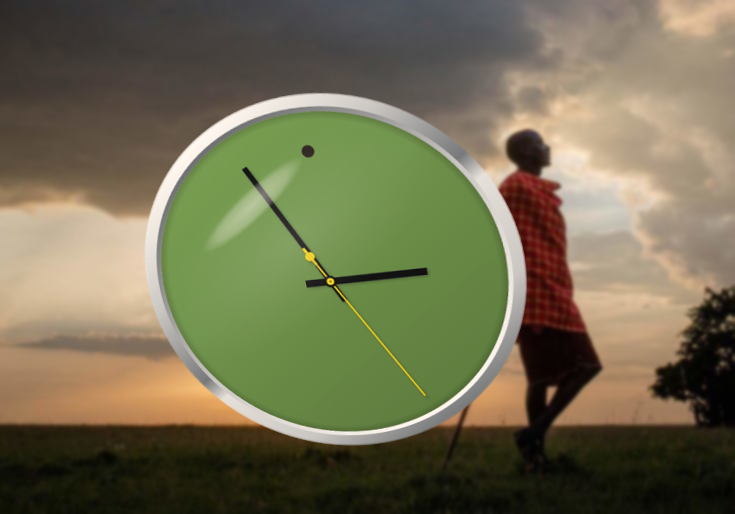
2:55:25
